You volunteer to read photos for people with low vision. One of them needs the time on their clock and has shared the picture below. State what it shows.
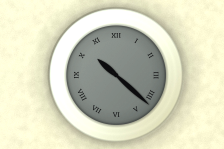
10:22
